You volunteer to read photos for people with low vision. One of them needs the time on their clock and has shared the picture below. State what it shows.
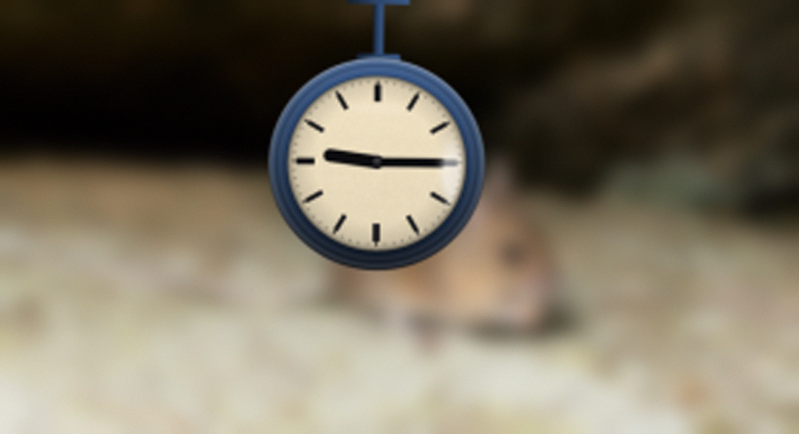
9:15
